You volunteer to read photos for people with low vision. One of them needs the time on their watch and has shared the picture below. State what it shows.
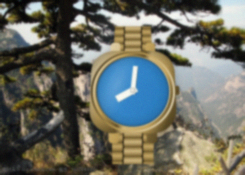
8:01
